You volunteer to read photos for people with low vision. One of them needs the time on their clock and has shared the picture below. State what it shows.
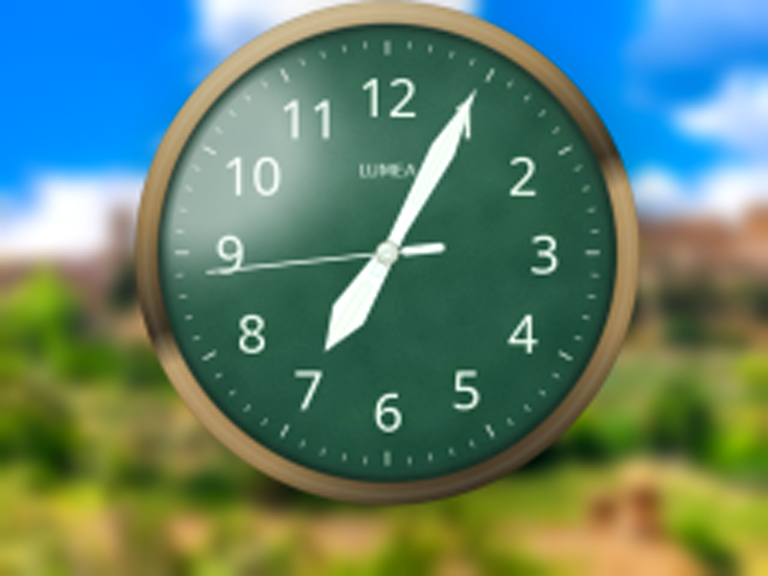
7:04:44
